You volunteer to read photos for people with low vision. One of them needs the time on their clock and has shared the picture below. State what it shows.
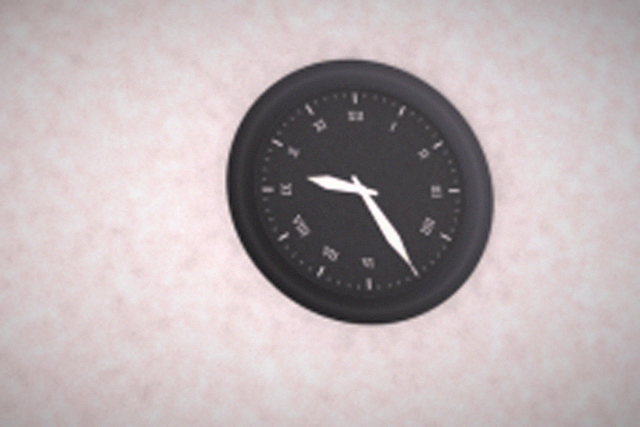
9:25
